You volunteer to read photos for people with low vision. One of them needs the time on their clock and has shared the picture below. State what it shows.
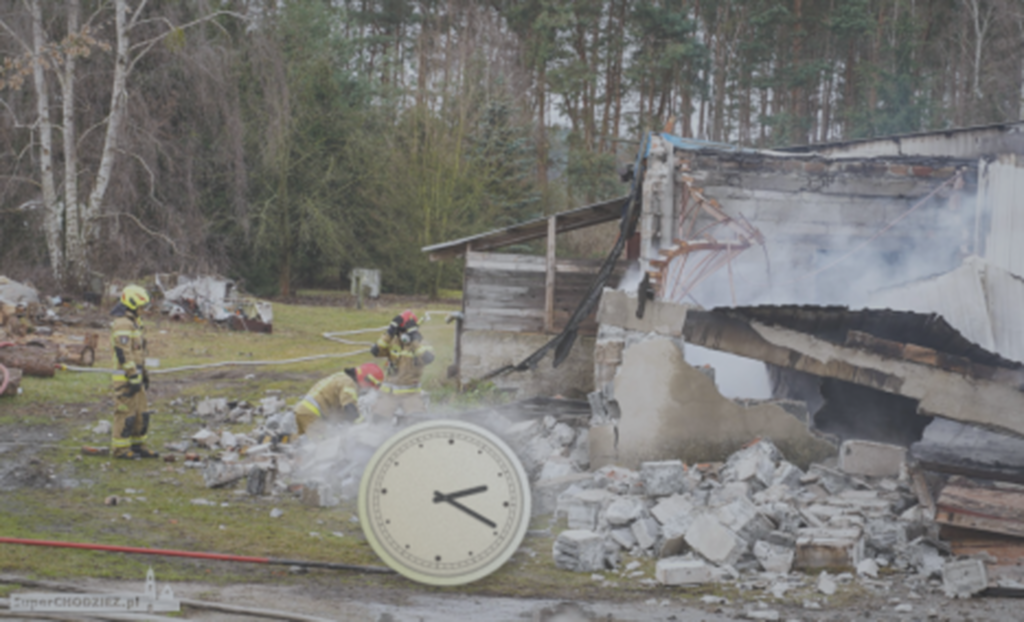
2:19
